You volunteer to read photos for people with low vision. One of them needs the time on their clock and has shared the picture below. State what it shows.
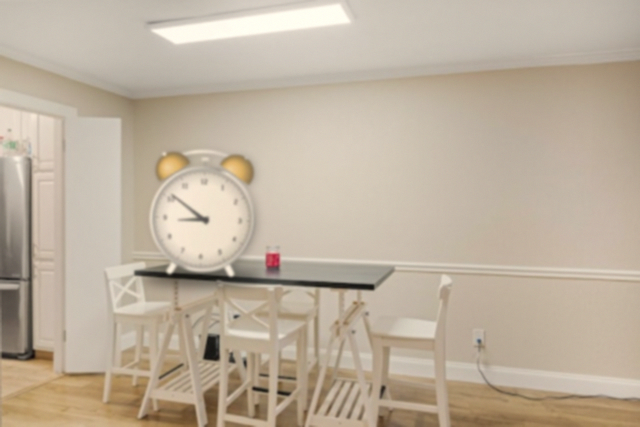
8:51
